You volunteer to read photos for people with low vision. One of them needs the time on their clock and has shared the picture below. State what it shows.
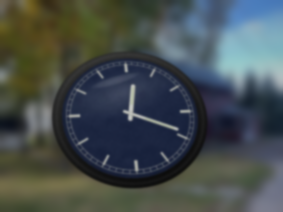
12:19
